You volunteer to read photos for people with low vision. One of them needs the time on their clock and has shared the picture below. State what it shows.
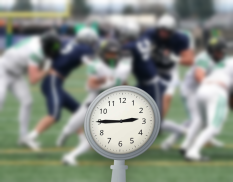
2:45
